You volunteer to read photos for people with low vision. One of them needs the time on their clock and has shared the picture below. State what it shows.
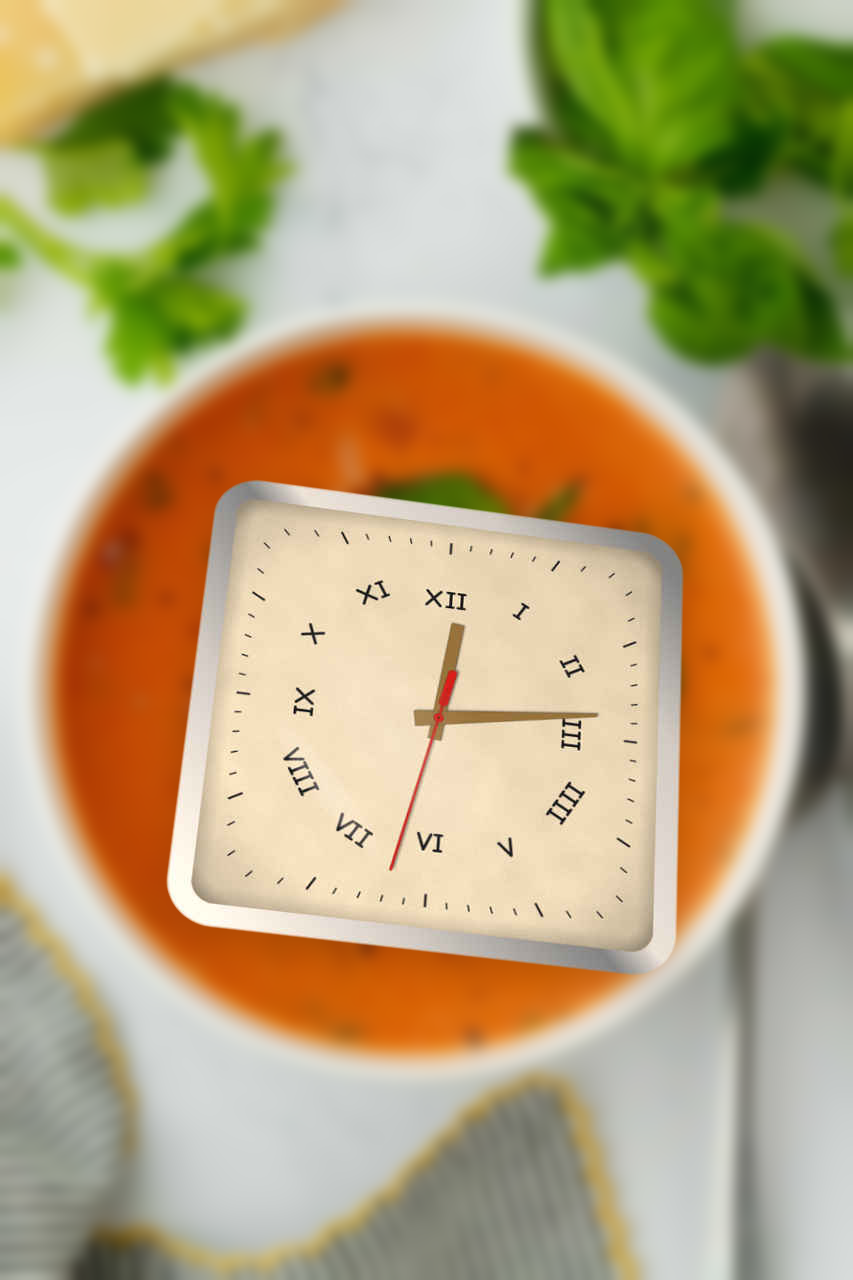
12:13:32
